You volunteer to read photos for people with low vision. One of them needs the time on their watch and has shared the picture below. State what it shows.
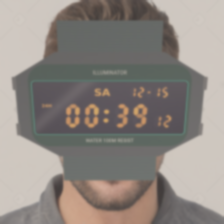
0:39:12
